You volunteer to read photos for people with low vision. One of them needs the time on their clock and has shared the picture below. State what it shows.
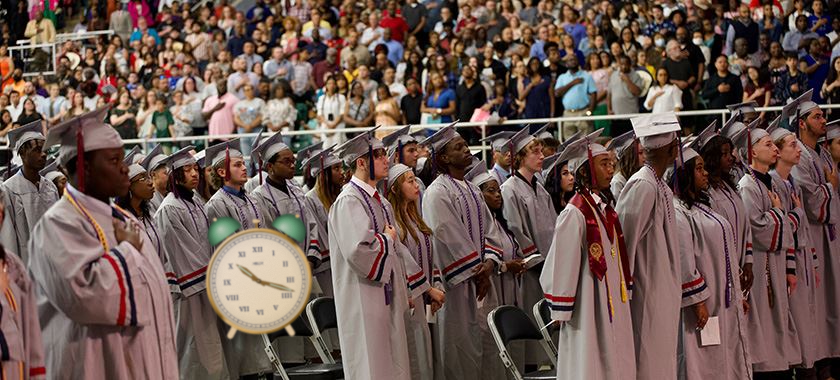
10:18
